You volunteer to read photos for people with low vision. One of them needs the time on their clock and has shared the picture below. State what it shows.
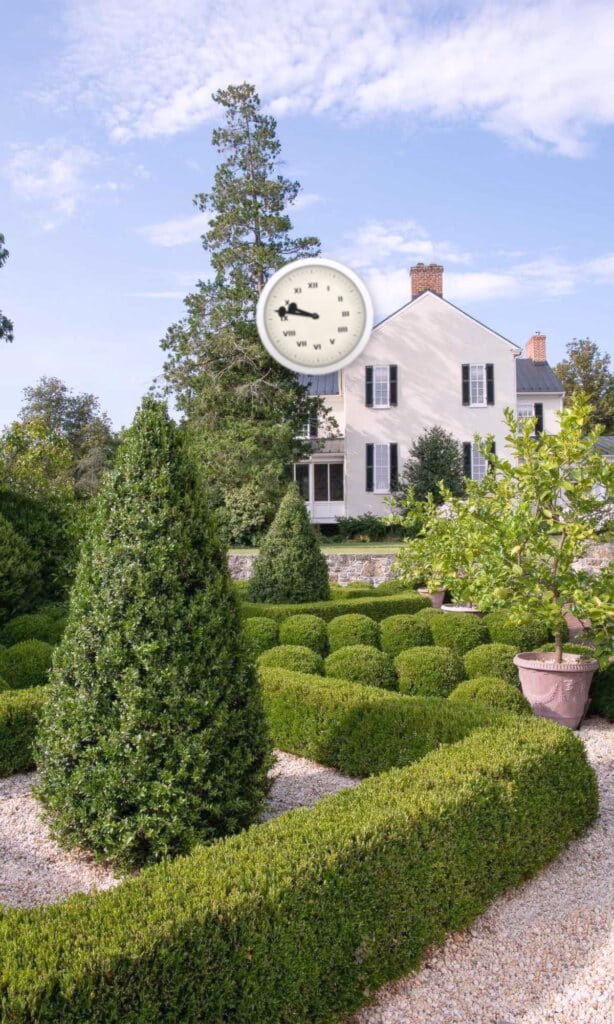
9:47
